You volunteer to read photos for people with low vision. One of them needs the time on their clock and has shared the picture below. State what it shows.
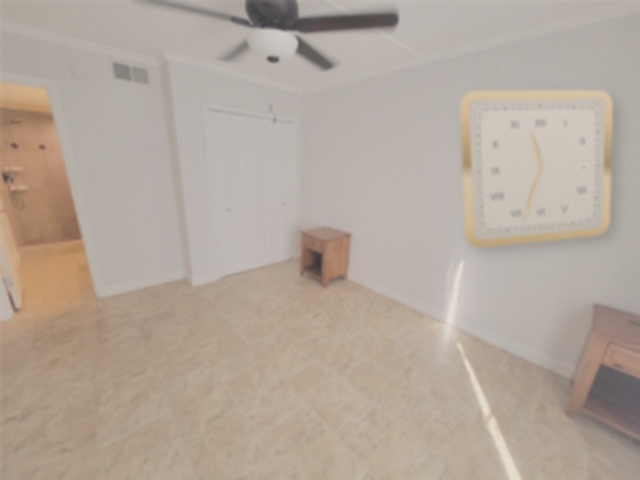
11:33
